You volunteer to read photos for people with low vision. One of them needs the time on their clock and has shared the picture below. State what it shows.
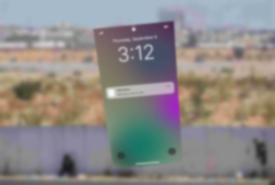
3:12
